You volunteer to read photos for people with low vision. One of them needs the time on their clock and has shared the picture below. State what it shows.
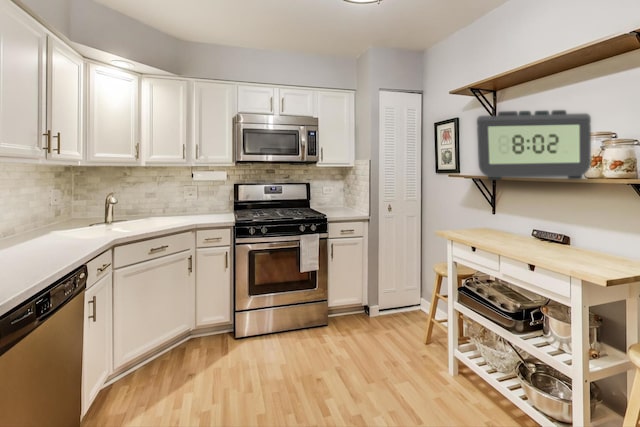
8:02
